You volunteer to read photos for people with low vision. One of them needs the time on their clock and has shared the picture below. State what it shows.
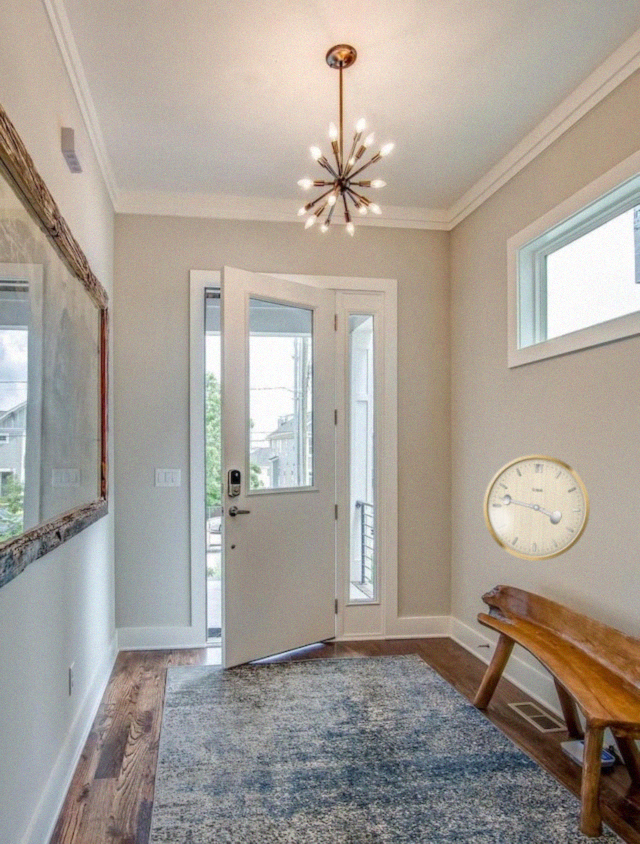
3:47
